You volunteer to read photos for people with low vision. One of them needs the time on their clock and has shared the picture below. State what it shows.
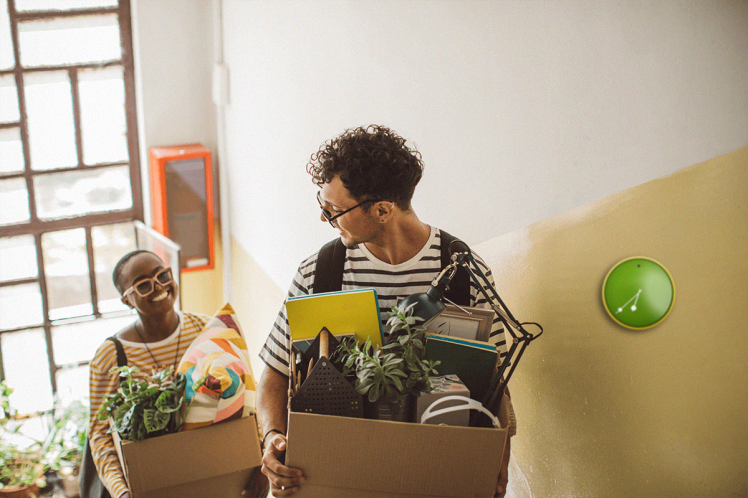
6:38
